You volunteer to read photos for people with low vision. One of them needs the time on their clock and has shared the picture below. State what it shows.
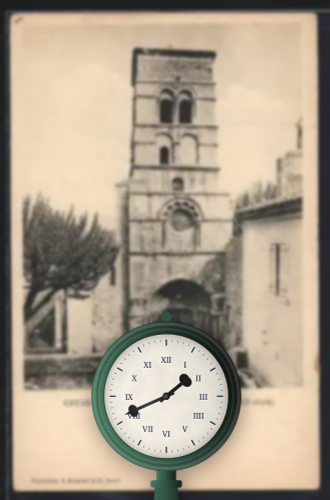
1:41
